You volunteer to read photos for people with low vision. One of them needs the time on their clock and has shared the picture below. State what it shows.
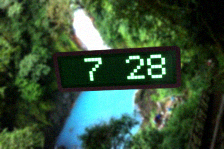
7:28
